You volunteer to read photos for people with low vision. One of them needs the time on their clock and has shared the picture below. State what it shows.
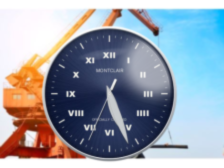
5:26:34
